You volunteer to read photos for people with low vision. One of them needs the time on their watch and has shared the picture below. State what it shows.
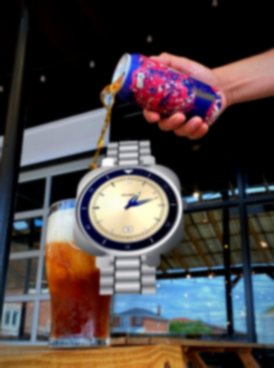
1:12
